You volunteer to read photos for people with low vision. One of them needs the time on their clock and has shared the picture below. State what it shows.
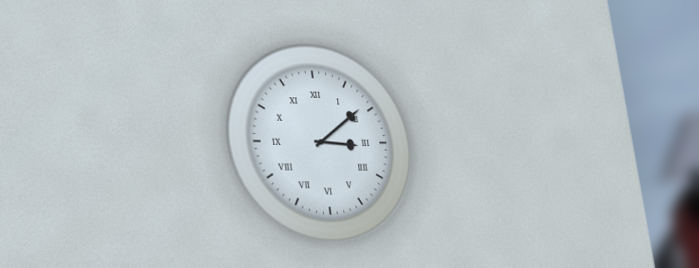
3:09
